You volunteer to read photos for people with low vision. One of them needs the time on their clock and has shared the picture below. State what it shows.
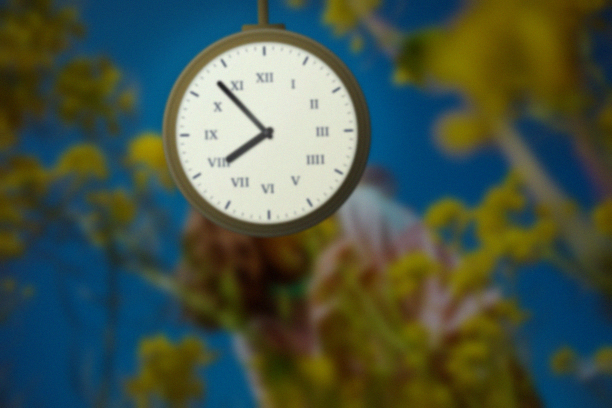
7:53
